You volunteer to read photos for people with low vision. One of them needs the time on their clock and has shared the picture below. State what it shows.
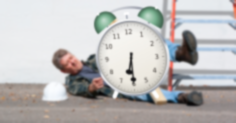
6:30
